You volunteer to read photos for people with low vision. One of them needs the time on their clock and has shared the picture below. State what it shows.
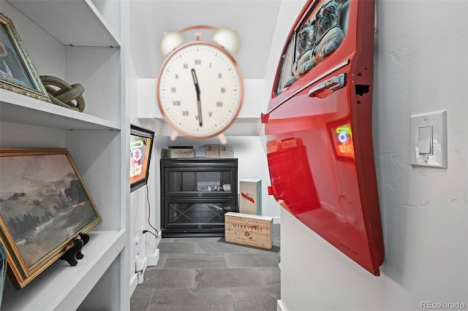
11:29
